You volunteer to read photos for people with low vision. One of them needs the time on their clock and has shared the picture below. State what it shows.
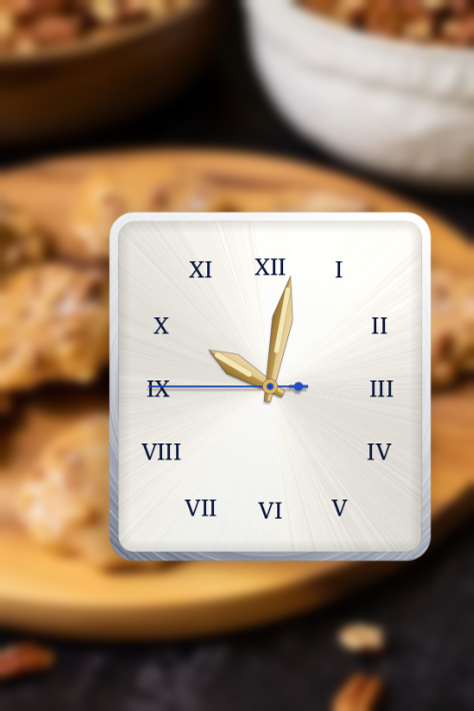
10:01:45
